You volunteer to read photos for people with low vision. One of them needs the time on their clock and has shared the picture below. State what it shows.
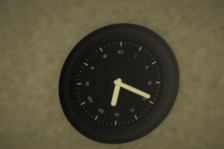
6:19
